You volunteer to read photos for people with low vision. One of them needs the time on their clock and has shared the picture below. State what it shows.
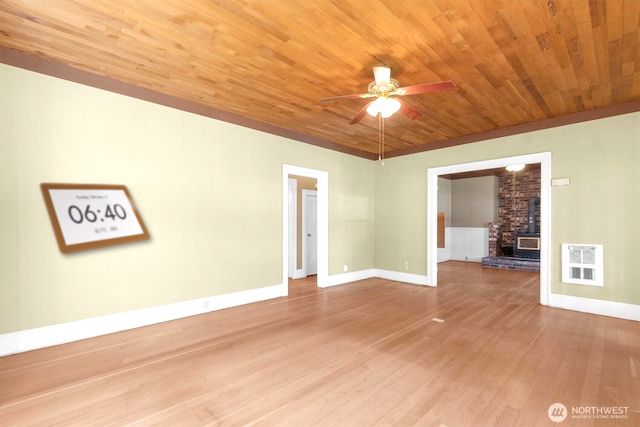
6:40
